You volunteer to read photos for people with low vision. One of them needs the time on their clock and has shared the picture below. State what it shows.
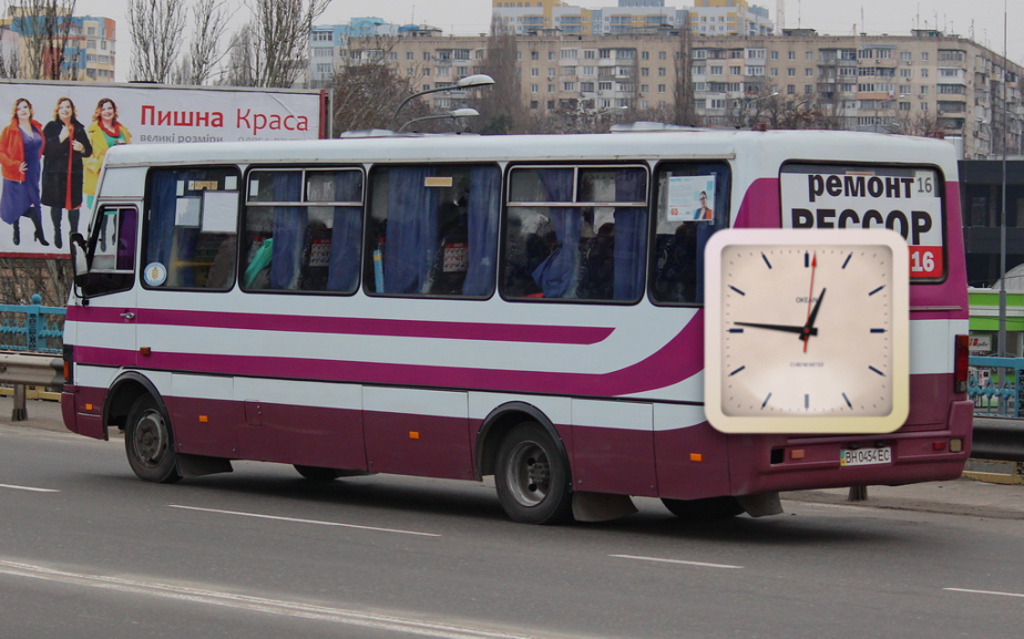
12:46:01
